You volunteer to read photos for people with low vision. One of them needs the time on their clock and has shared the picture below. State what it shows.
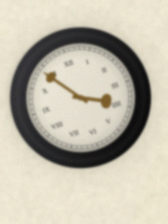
3:54
